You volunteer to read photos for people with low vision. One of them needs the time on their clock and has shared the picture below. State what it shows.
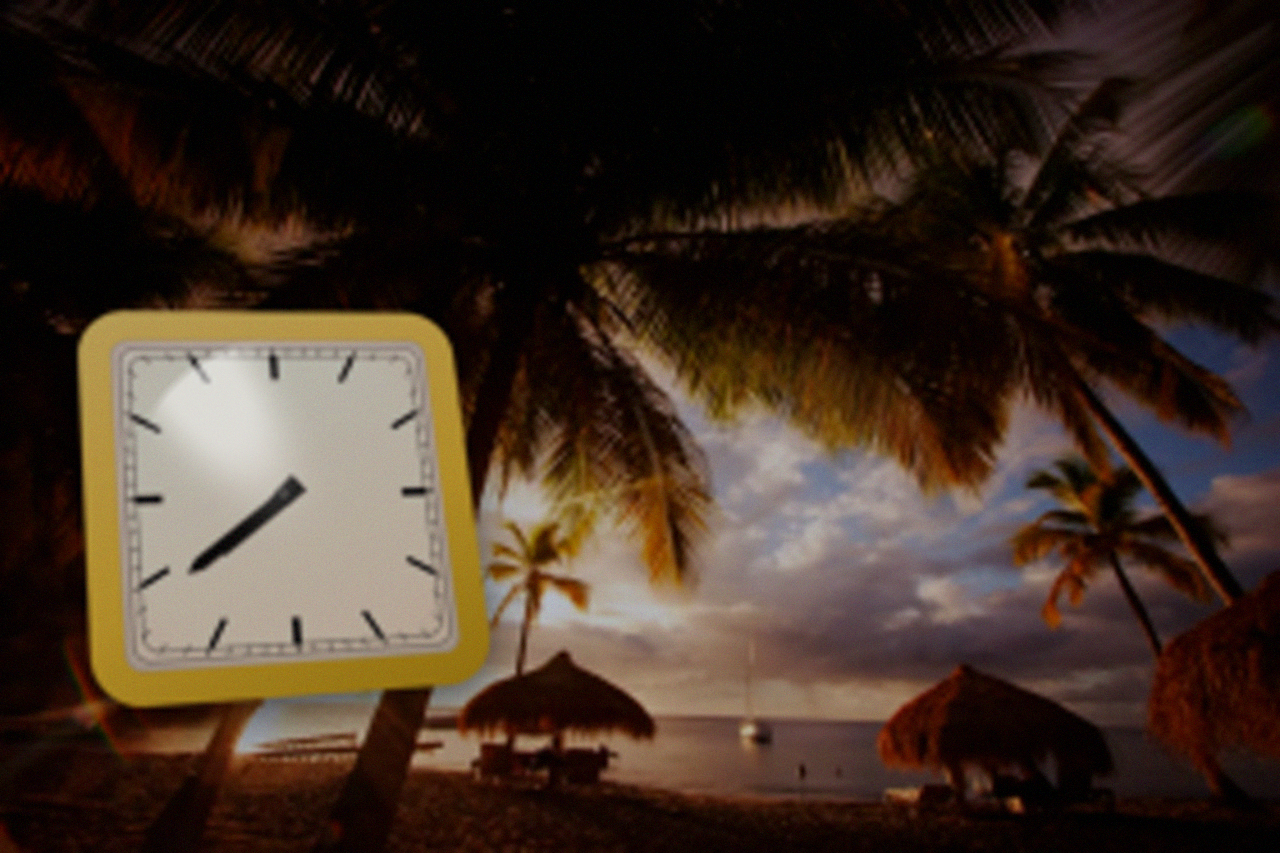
7:39
